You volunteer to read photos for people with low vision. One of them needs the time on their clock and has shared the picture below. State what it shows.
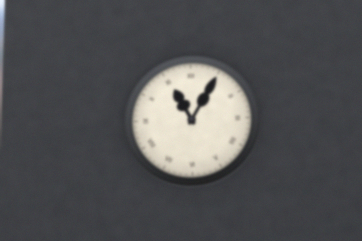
11:05
